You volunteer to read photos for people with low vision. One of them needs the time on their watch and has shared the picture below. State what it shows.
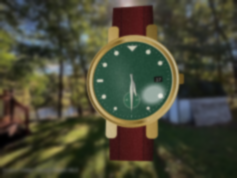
5:30
